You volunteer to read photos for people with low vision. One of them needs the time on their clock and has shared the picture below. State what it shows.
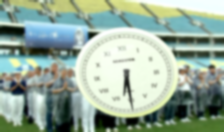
6:30
